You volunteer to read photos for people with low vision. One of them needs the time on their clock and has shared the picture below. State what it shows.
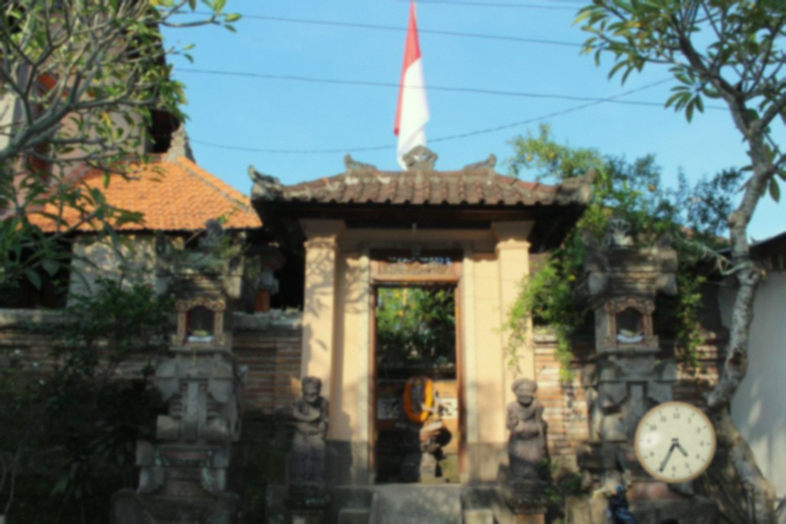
4:34
